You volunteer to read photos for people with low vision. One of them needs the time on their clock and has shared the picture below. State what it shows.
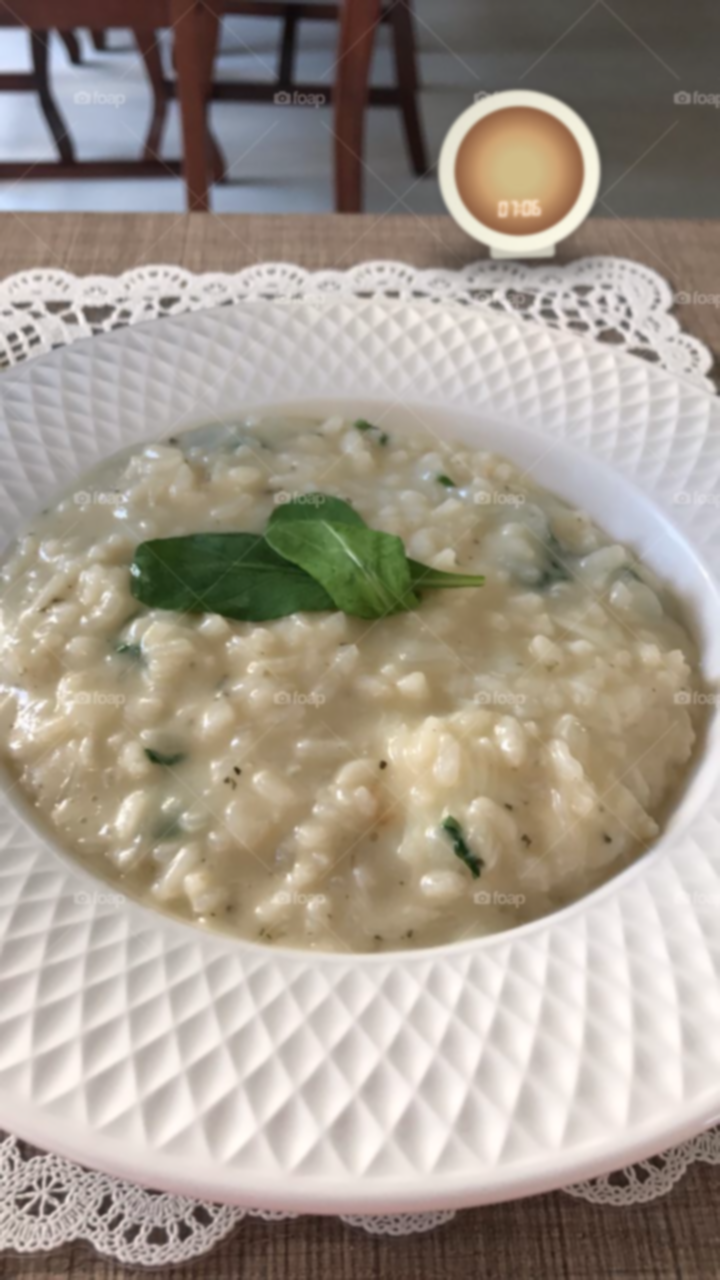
7:06
